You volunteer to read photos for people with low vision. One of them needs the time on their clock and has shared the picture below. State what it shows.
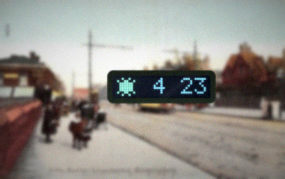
4:23
